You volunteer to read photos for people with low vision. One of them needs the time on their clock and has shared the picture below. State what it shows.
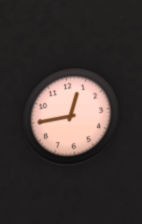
12:45
